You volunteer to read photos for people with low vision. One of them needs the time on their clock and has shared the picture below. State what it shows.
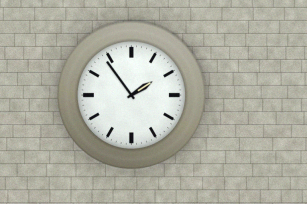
1:54
